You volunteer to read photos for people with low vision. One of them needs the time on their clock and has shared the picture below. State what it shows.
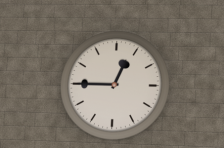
12:45
